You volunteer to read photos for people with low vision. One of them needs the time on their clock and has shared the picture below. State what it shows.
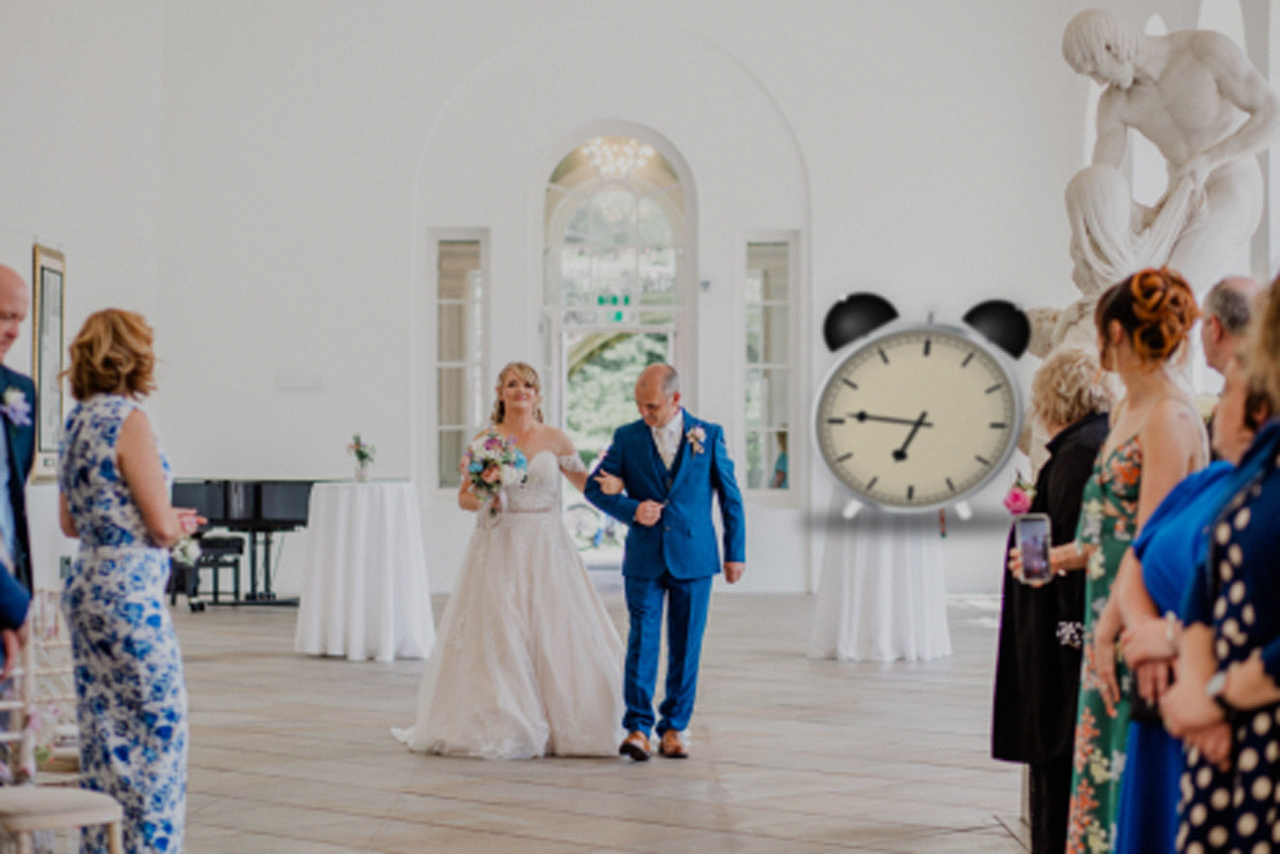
6:46
